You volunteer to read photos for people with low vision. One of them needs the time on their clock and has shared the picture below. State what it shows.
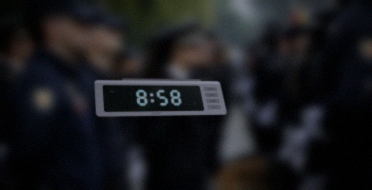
8:58
